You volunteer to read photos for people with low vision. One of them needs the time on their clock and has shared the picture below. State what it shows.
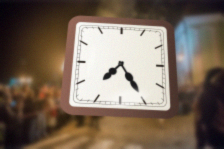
7:25
